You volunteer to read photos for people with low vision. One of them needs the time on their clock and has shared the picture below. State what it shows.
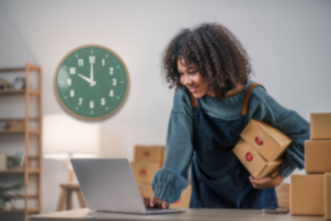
10:00
